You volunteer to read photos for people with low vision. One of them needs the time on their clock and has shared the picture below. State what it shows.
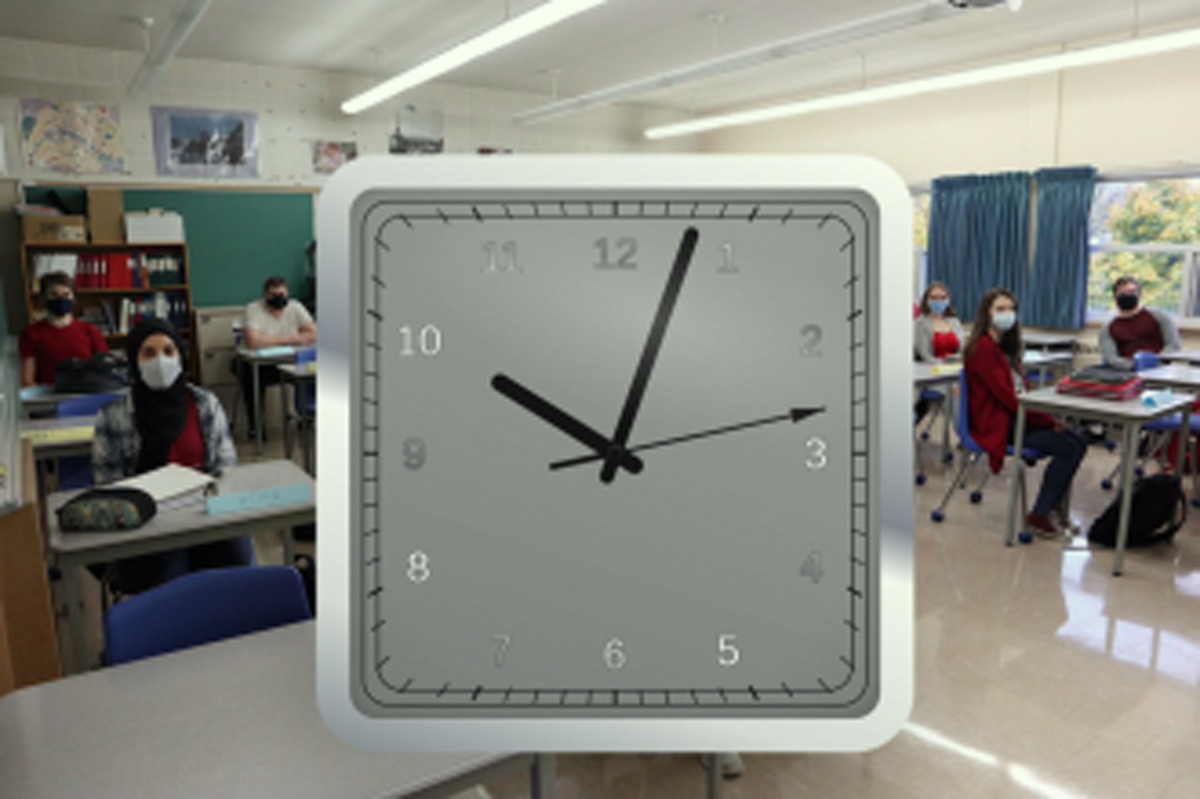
10:03:13
